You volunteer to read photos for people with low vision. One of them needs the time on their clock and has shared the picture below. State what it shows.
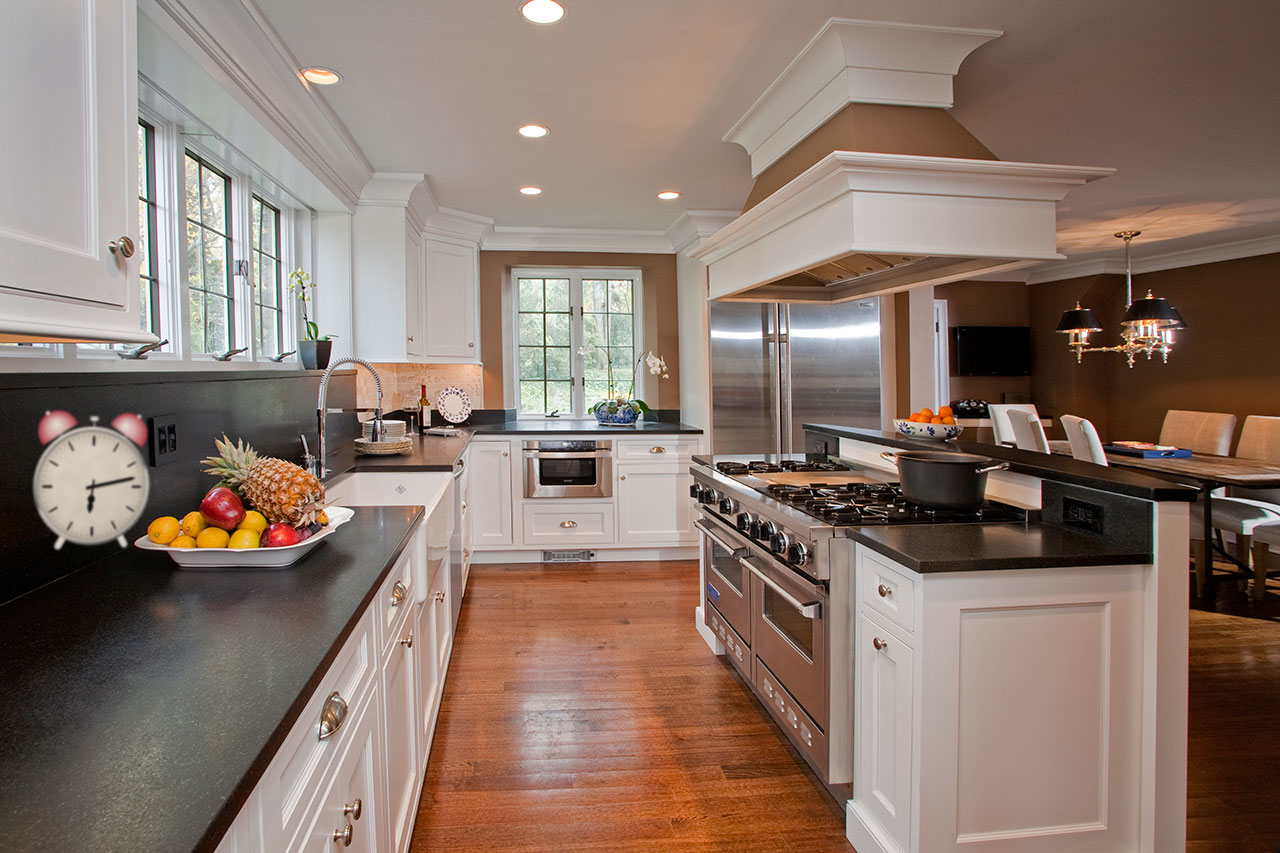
6:13
